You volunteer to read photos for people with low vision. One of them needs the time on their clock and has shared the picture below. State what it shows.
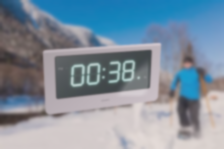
0:38
